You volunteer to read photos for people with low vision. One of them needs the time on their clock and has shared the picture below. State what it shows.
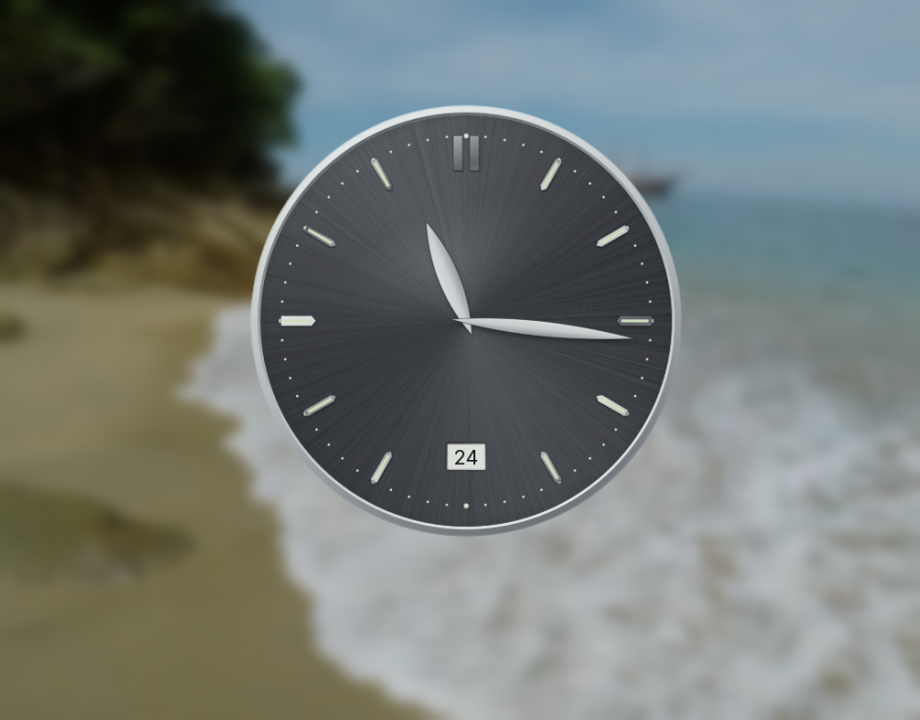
11:16
